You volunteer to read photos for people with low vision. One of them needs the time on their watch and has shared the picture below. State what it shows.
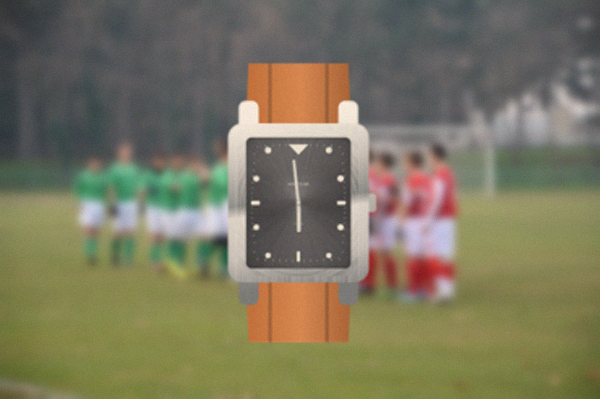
5:59
